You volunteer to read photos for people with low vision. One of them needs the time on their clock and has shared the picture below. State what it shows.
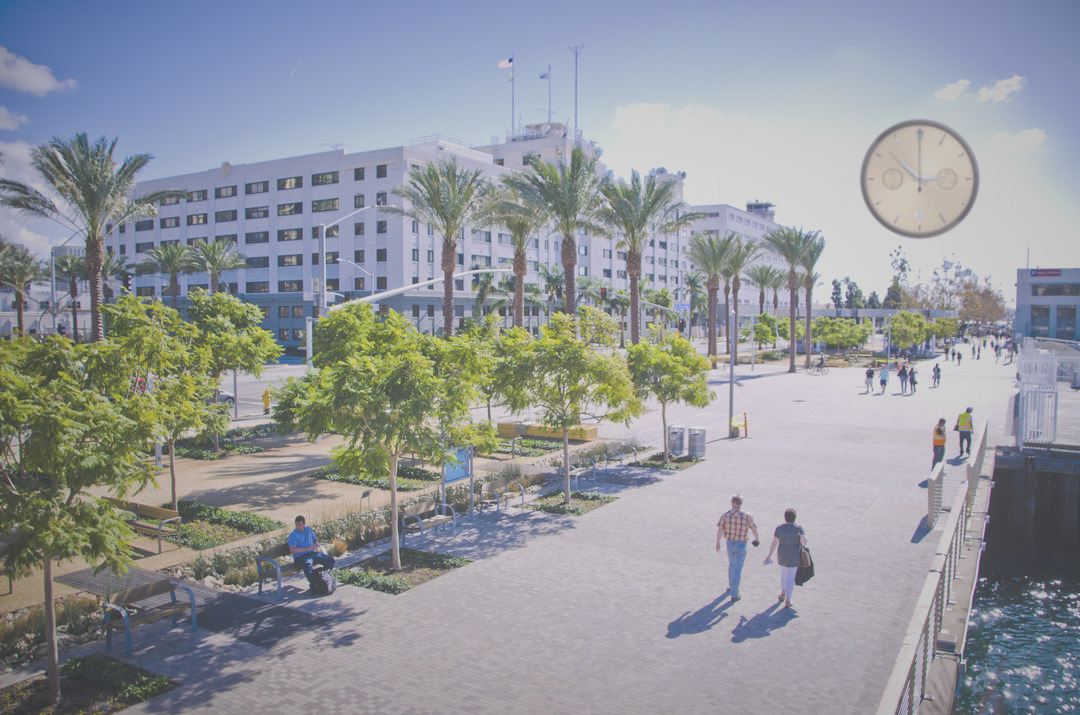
2:52
